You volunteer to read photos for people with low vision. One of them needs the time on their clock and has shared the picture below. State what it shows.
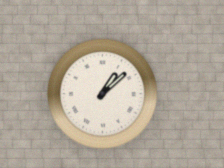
1:08
